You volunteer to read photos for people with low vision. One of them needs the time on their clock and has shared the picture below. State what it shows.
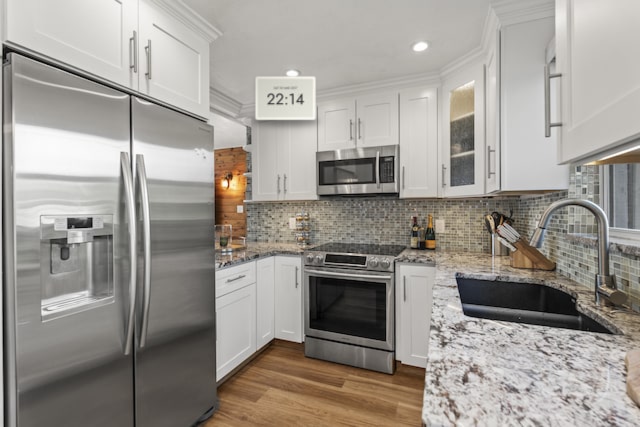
22:14
